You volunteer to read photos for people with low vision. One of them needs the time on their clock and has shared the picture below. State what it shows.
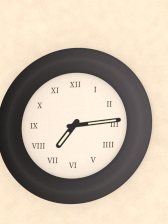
7:14
